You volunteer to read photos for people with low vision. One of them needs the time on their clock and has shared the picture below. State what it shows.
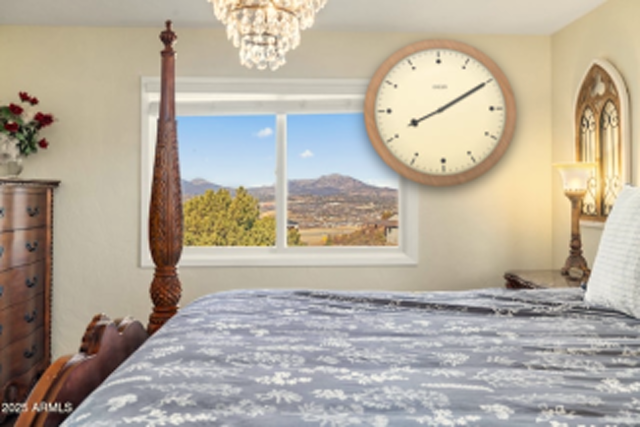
8:10
